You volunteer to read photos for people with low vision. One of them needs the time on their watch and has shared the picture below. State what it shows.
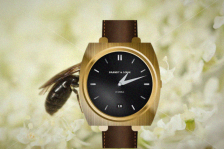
1:12
